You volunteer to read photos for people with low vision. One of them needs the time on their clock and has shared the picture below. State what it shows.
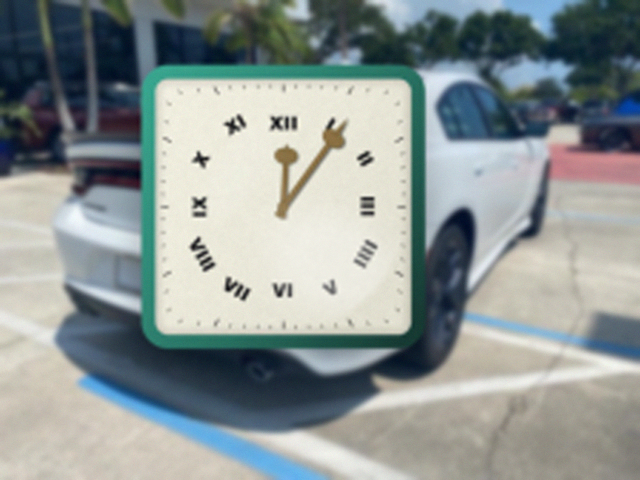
12:06
